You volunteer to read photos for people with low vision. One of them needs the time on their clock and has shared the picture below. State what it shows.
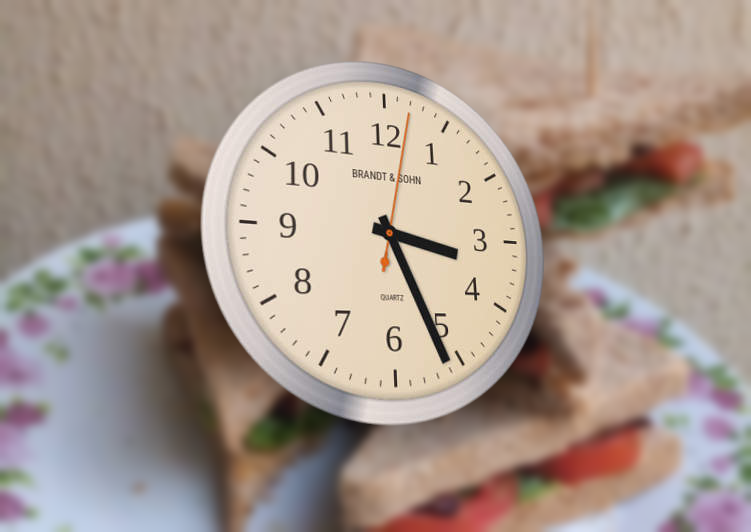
3:26:02
